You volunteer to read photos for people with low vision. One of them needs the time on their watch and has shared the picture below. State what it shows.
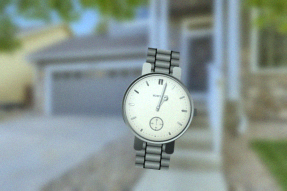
1:02
